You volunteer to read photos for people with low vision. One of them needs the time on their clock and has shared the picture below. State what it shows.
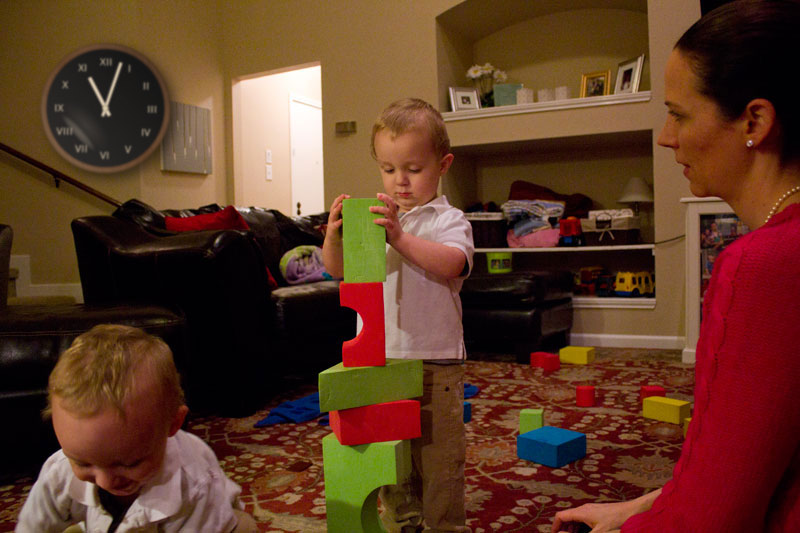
11:03
